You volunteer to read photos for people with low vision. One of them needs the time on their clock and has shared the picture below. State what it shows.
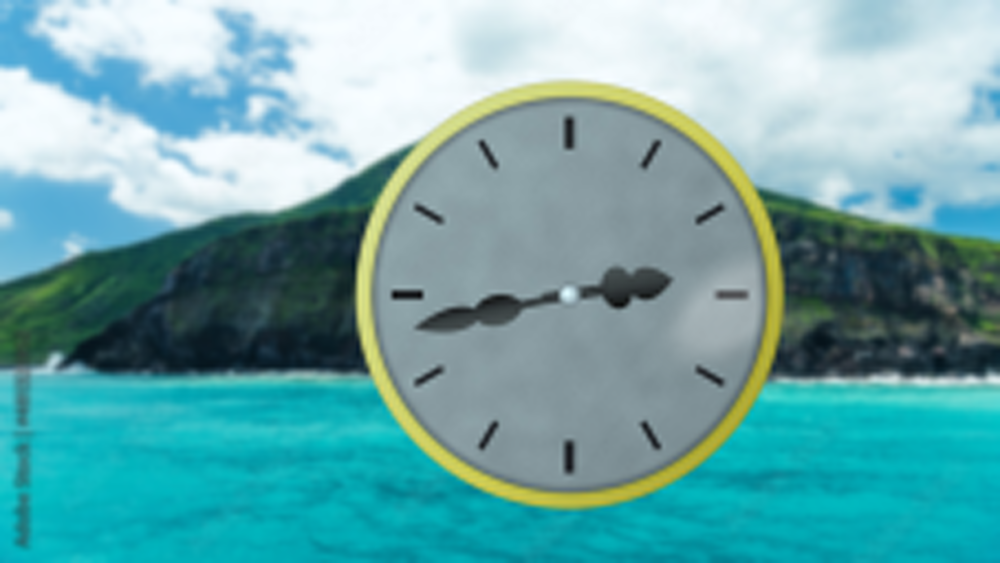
2:43
